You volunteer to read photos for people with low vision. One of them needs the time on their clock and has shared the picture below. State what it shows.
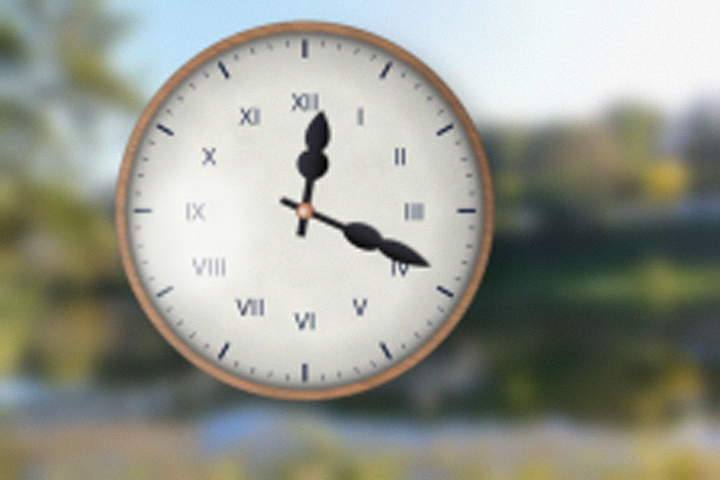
12:19
